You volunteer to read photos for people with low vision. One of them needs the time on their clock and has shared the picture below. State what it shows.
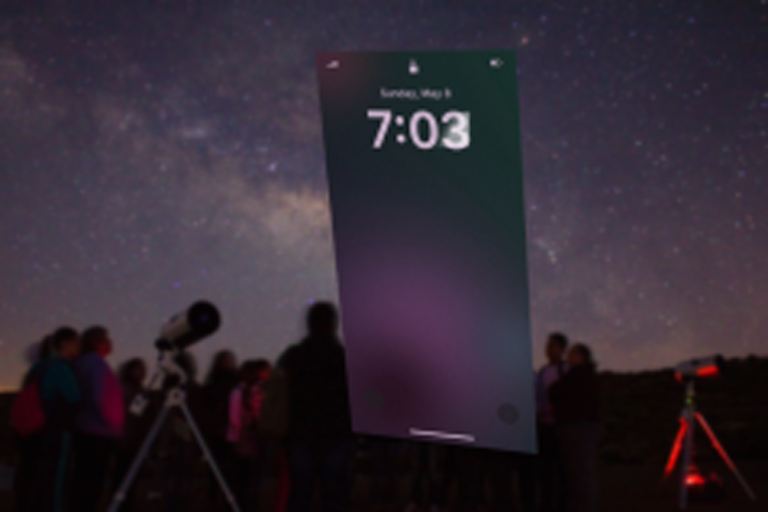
7:03
